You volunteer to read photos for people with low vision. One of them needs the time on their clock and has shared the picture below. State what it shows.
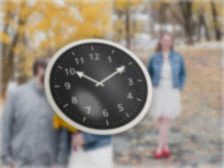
10:10
